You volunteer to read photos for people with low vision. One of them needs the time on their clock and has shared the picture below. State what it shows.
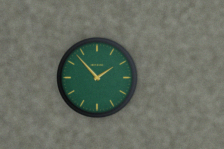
1:53
